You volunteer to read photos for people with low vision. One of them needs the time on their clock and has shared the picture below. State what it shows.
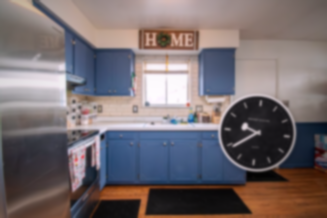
9:39
